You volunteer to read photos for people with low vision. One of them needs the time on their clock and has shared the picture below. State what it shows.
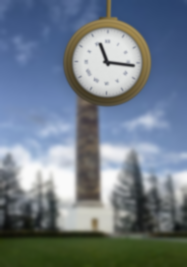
11:16
